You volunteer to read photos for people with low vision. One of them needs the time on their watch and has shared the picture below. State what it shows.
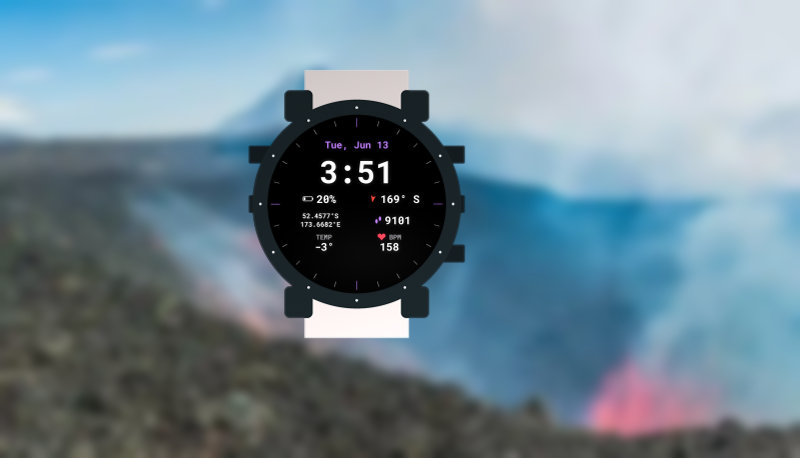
3:51
